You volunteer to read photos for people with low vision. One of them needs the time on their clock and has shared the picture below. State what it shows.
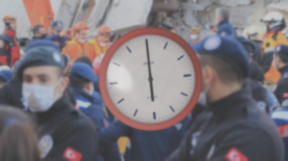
6:00
